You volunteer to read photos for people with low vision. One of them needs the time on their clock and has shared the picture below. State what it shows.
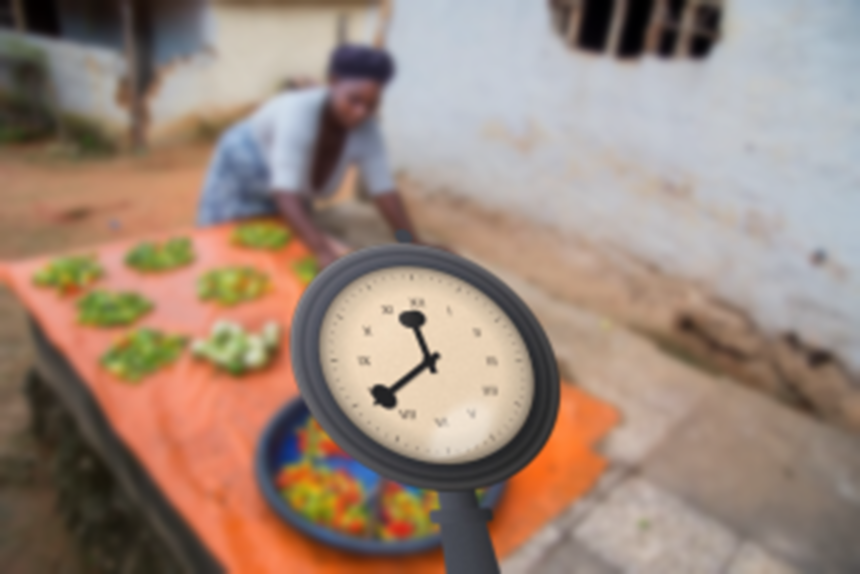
11:39
